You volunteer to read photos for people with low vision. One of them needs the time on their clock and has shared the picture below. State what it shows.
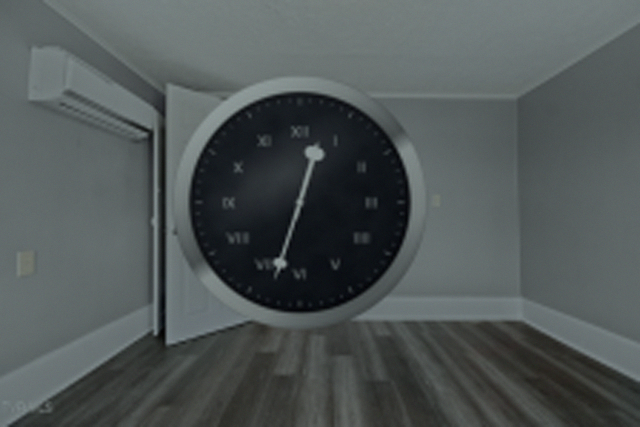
12:33
